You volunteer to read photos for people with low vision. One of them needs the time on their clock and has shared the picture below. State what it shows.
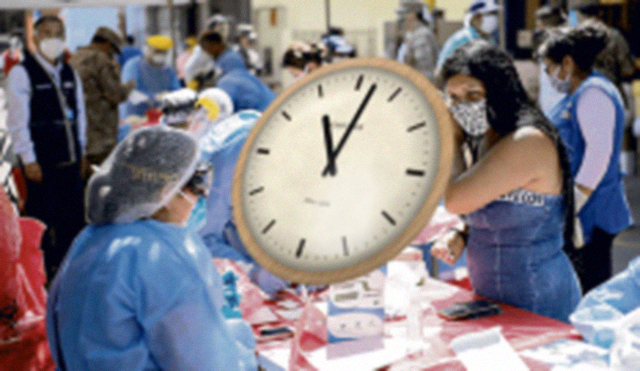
11:02
